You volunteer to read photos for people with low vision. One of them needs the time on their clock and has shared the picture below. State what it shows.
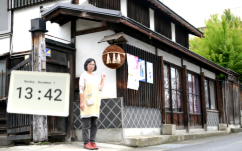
13:42
